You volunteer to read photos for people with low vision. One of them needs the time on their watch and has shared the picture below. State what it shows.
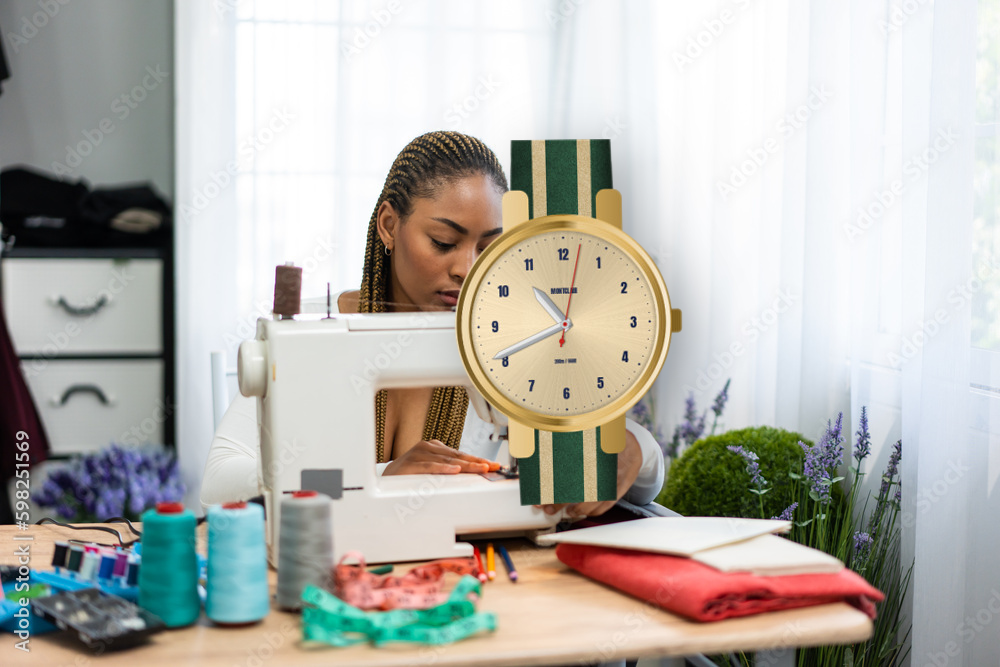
10:41:02
